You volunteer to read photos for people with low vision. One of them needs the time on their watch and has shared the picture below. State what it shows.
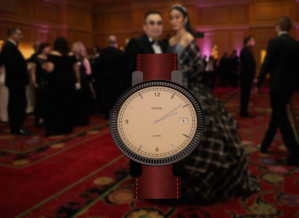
2:09
